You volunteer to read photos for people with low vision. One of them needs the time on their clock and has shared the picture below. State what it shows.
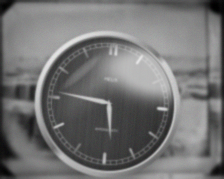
5:46
